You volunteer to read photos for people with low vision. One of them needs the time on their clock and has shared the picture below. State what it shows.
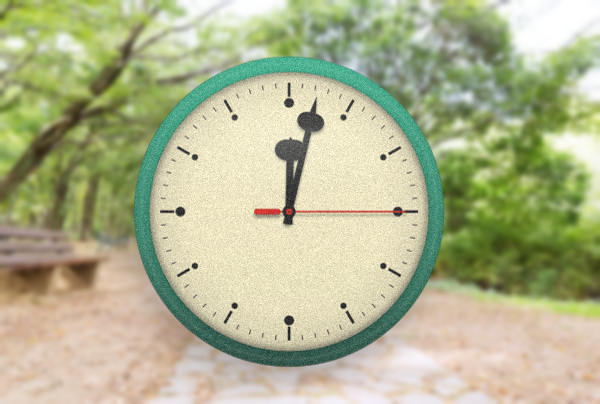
12:02:15
